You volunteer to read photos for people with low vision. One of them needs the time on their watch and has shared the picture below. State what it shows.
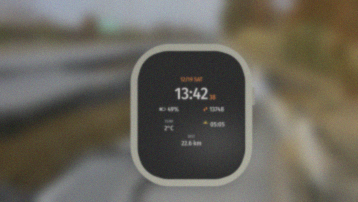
13:42
